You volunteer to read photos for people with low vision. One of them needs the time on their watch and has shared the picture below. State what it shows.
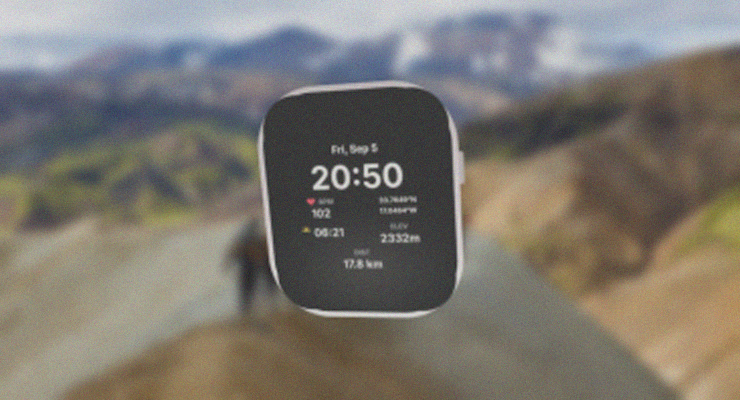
20:50
